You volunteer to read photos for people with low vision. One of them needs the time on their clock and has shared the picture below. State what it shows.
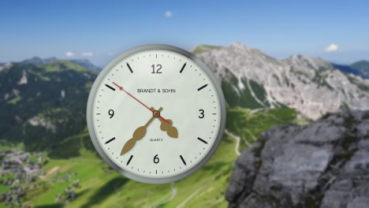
4:36:51
